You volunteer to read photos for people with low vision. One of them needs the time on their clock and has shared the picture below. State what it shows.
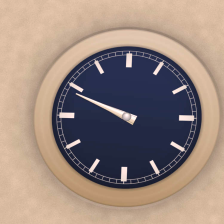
9:49
